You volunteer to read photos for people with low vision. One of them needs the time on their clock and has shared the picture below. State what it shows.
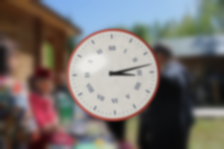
3:13
